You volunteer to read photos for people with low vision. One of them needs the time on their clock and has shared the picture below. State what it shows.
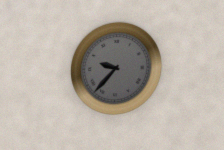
9:37
